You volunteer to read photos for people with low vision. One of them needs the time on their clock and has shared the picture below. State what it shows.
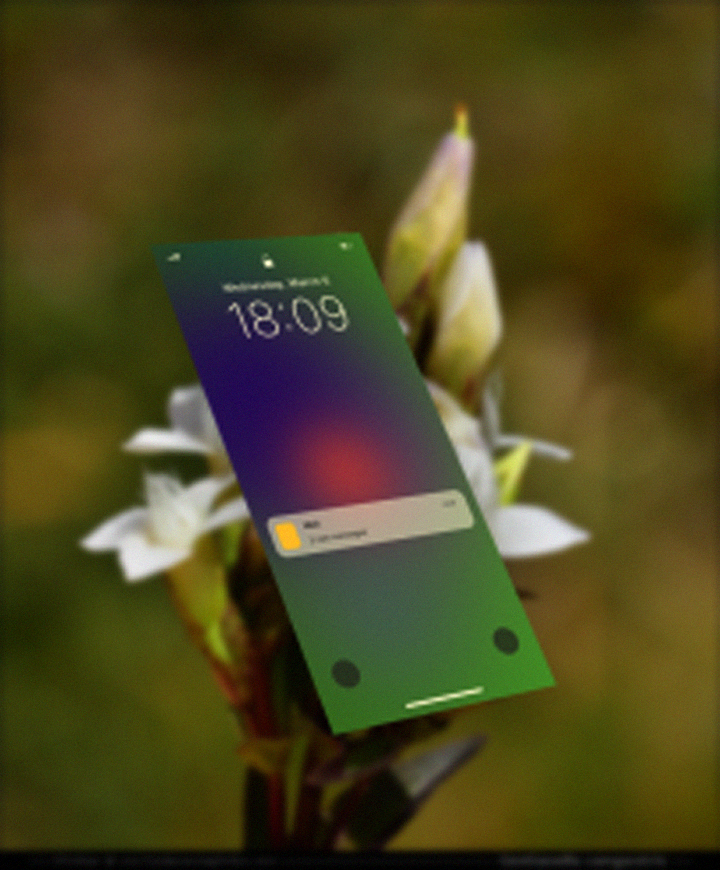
18:09
